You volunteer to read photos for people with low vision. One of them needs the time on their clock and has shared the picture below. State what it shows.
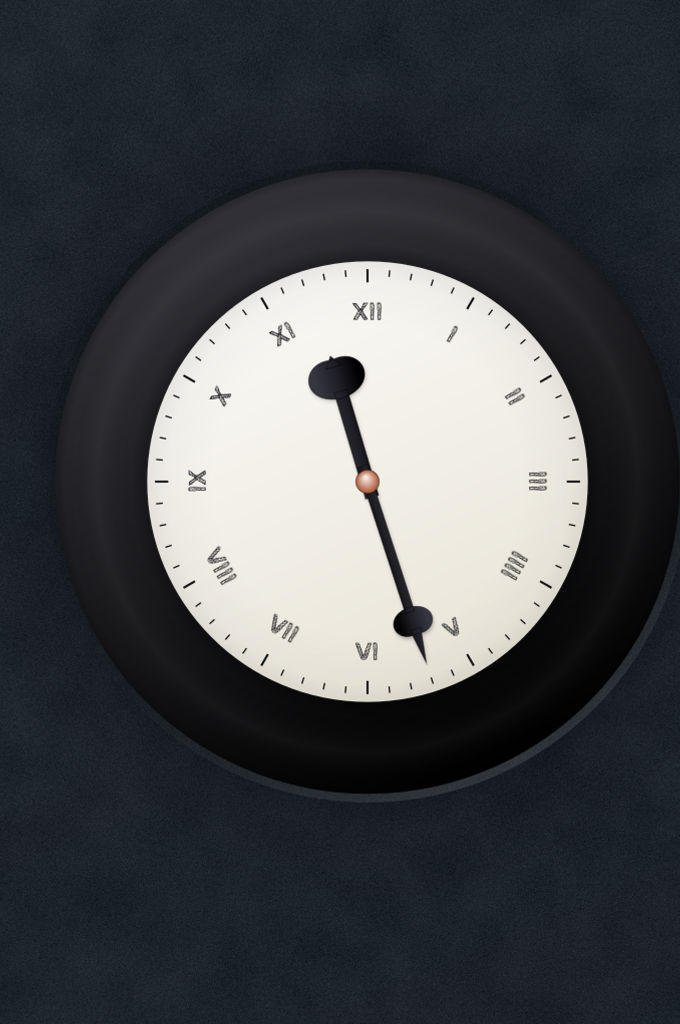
11:27
